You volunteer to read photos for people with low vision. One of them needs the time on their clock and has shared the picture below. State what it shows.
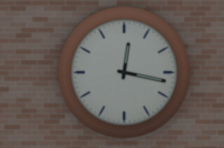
12:17
